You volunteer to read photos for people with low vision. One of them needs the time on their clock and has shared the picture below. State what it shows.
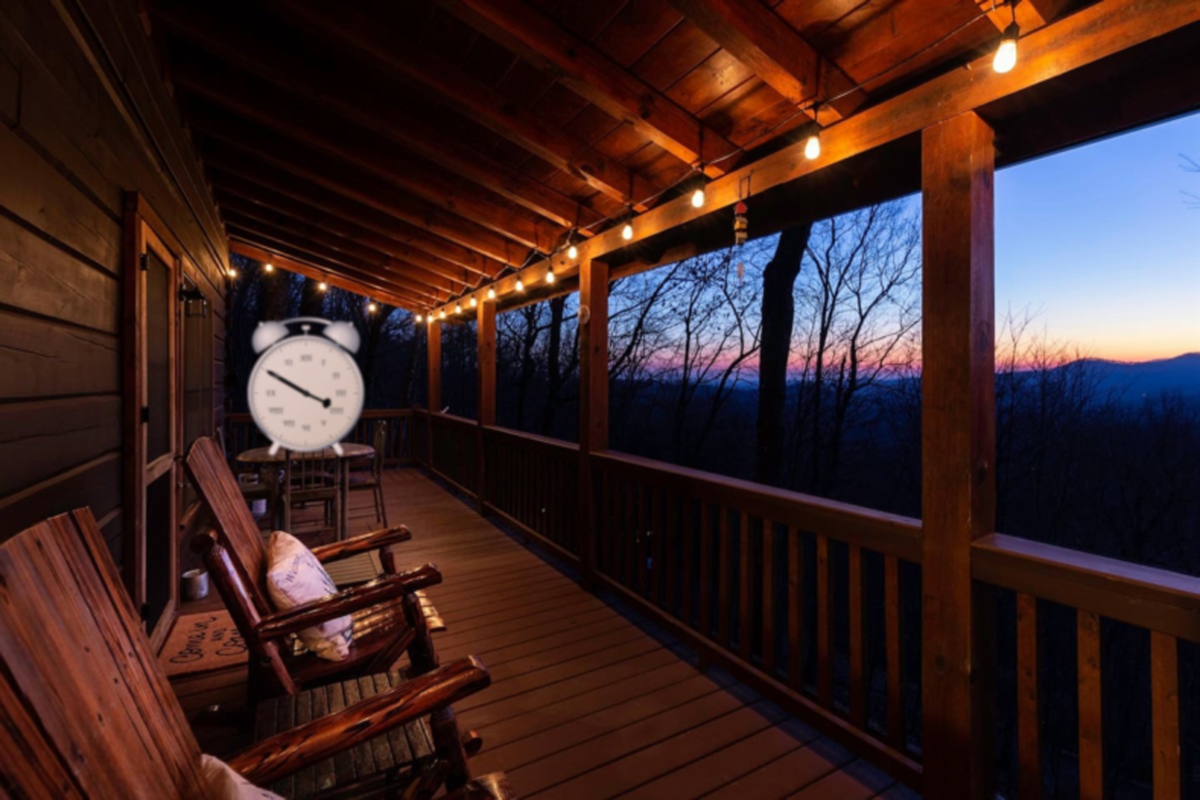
3:50
